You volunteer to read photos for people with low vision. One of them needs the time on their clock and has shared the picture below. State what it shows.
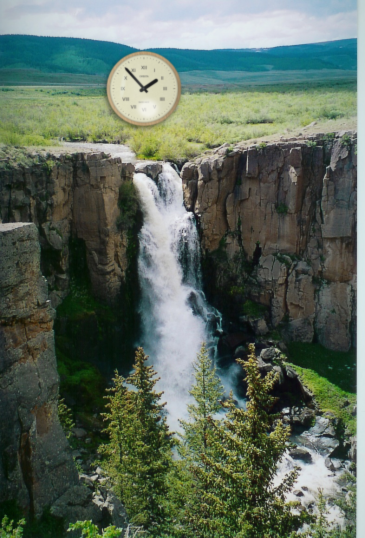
1:53
